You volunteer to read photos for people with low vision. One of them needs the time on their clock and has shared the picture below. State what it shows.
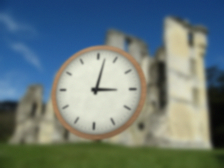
3:02
